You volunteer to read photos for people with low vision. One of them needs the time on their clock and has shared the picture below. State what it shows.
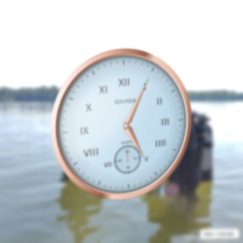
5:05
